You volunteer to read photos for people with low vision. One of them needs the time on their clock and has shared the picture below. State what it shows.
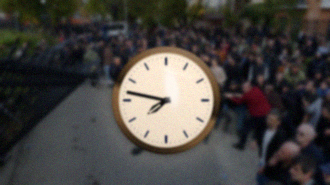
7:47
